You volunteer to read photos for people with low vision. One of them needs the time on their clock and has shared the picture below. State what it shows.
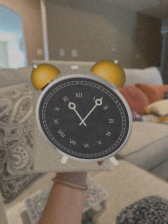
11:07
